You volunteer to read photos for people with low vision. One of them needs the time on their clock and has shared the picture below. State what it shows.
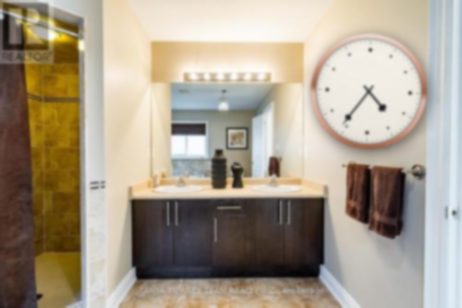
4:36
